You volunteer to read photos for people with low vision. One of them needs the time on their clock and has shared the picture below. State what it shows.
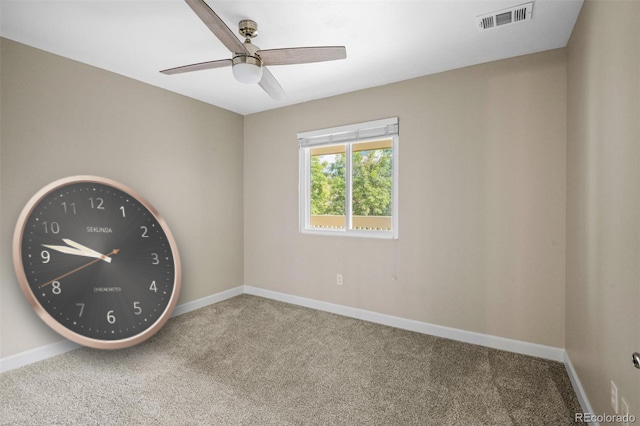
9:46:41
